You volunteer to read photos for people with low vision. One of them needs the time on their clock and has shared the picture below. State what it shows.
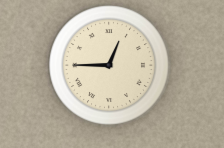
12:45
